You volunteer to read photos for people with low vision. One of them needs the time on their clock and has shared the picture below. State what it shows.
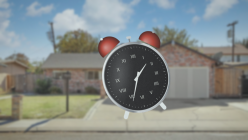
1:34
